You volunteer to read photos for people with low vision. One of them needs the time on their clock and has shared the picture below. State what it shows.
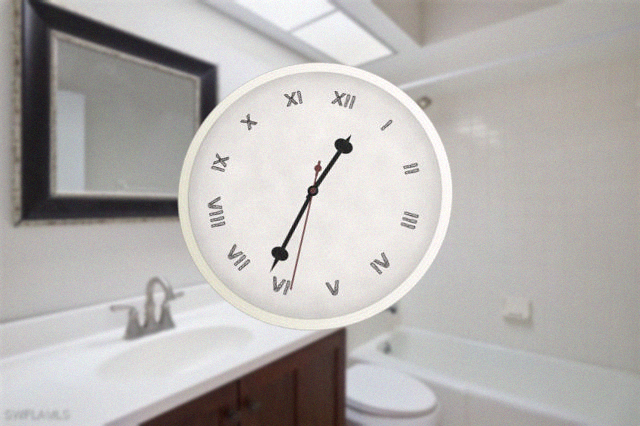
12:31:29
